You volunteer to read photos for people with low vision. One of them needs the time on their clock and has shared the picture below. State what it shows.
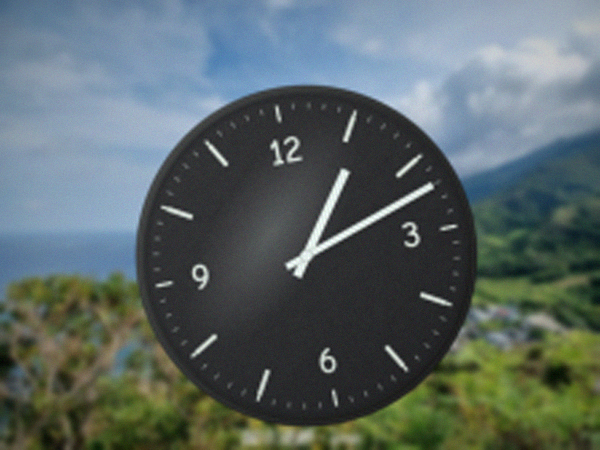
1:12
